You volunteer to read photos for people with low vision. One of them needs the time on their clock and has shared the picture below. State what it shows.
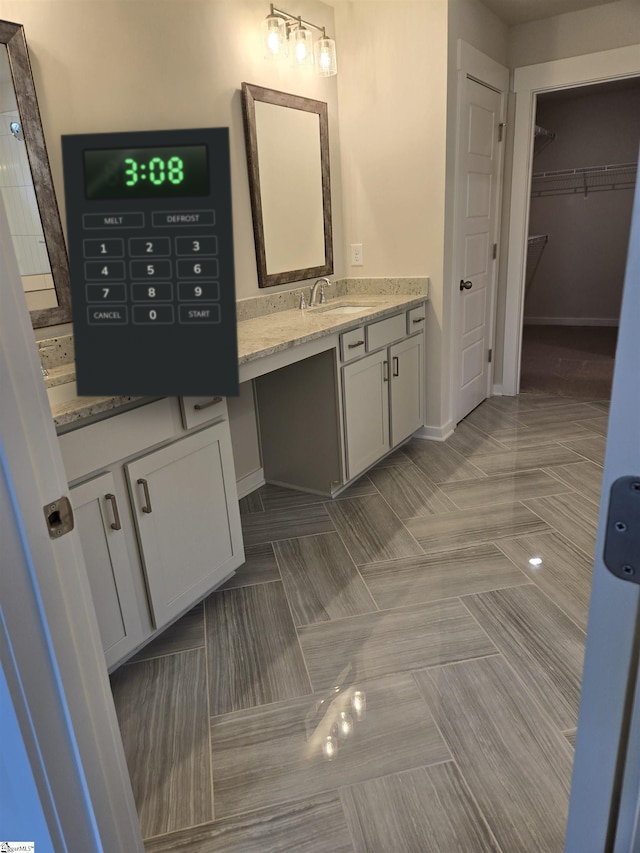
3:08
